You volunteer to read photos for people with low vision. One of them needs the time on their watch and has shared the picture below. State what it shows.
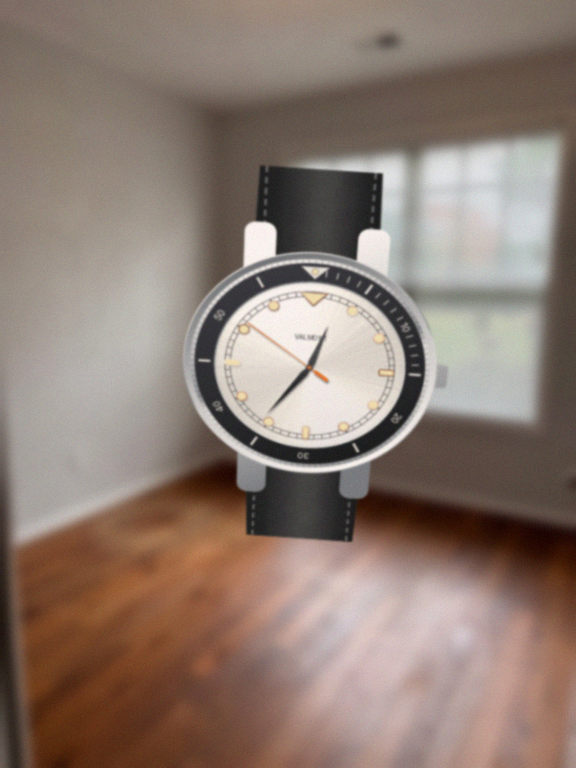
12:35:51
